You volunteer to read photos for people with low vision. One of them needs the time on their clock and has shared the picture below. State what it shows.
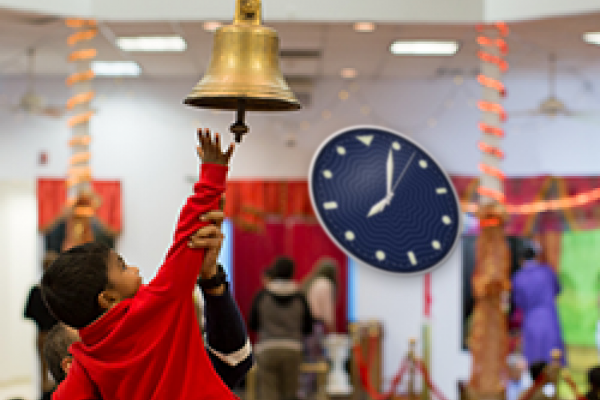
8:04:08
